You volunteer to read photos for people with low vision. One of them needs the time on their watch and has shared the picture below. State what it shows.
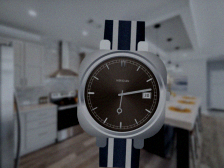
6:13
